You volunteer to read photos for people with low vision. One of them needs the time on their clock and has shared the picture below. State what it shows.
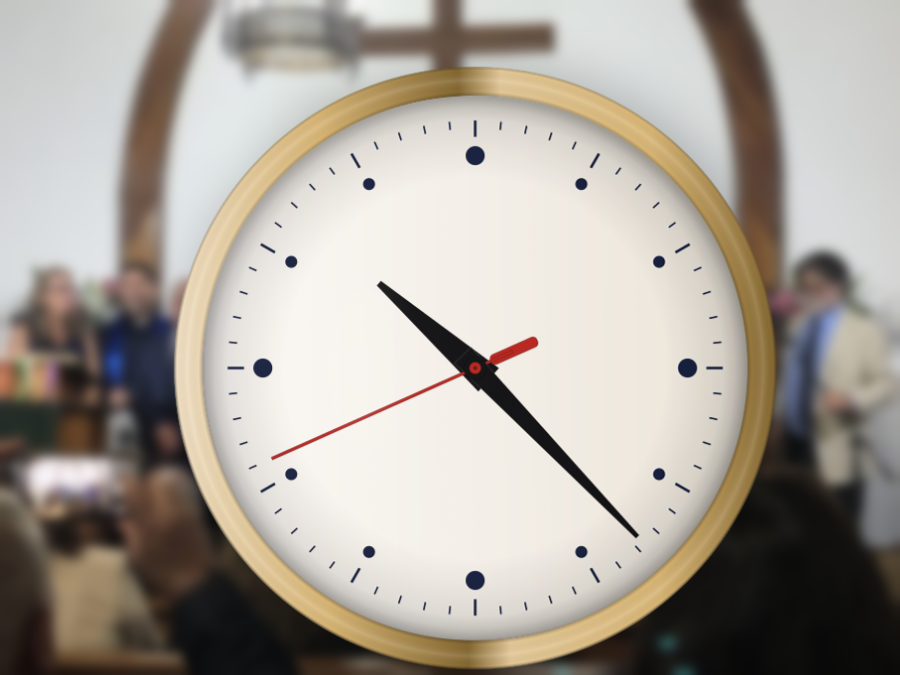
10:22:41
